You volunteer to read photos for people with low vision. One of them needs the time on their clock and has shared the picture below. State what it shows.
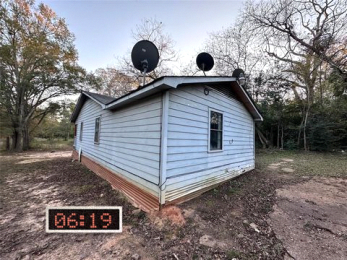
6:19
